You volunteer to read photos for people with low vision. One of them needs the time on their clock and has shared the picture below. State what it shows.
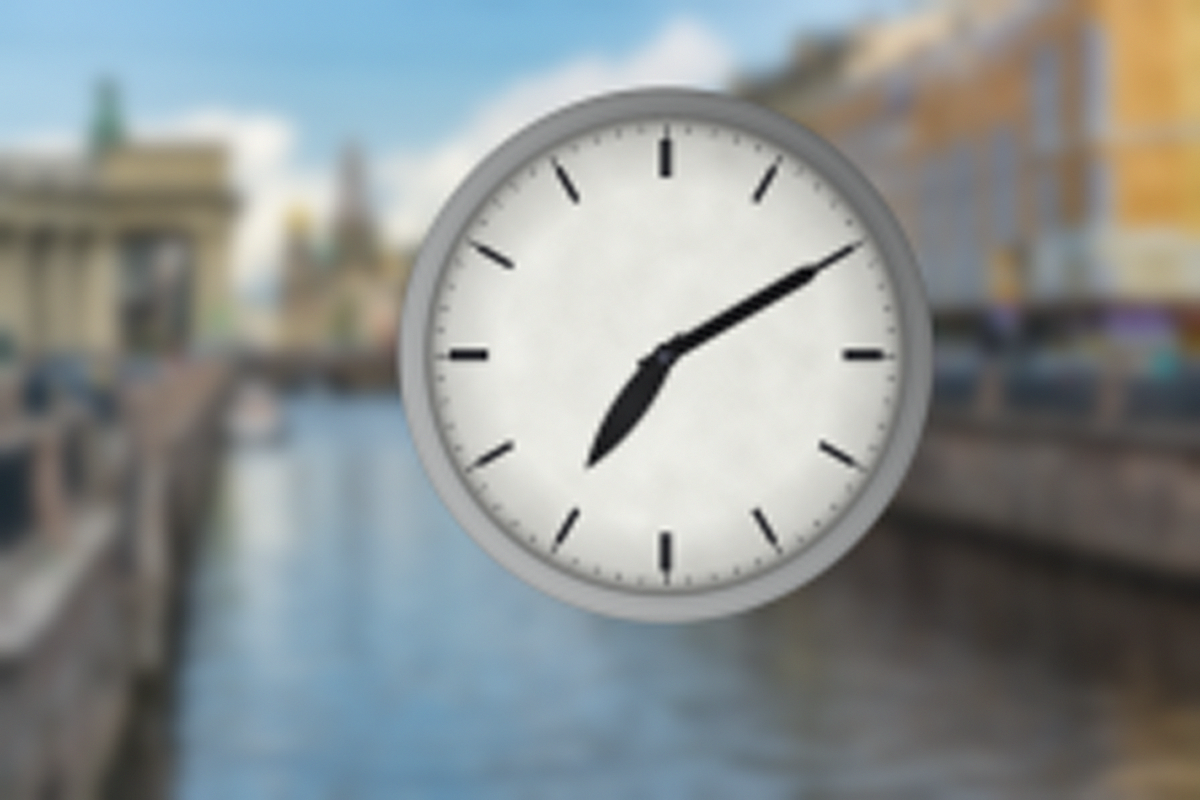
7:10
